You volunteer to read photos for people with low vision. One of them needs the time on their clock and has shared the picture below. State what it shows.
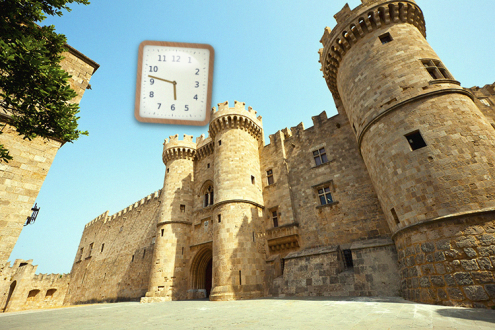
5:47
